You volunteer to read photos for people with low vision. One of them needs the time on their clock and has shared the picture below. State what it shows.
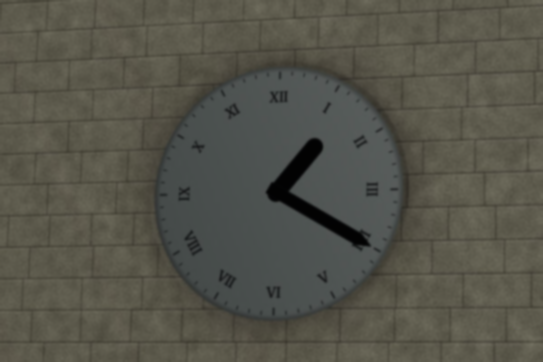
1:20
